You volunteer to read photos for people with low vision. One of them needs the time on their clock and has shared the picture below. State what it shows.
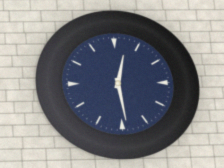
12:29
